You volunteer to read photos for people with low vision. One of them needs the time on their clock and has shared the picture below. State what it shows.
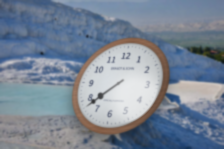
7:38
